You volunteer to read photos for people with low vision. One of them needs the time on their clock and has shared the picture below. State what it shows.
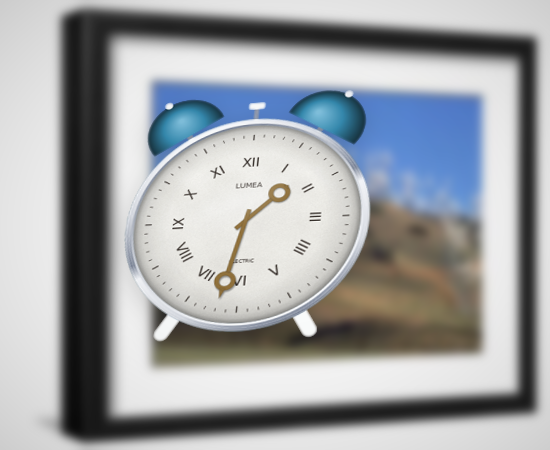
1:32
